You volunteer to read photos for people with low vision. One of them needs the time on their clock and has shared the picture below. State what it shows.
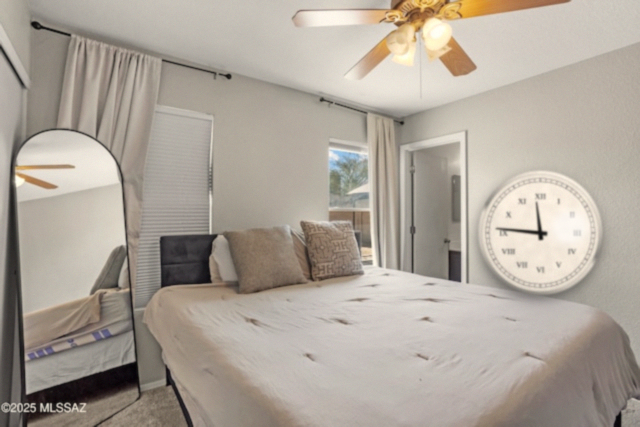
11:46
